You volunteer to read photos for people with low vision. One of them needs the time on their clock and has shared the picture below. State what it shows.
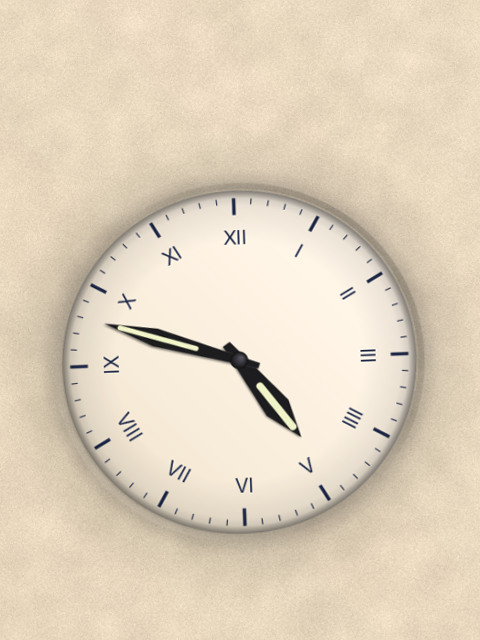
4:48
